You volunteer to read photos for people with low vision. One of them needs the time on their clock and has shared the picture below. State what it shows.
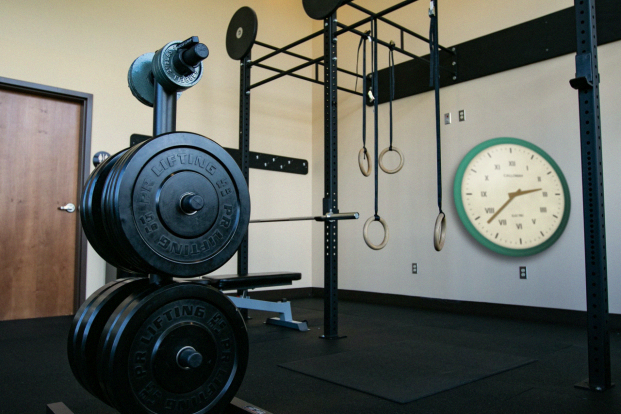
2:38
